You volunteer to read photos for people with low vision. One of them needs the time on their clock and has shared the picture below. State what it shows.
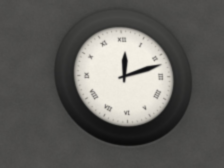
12:12
